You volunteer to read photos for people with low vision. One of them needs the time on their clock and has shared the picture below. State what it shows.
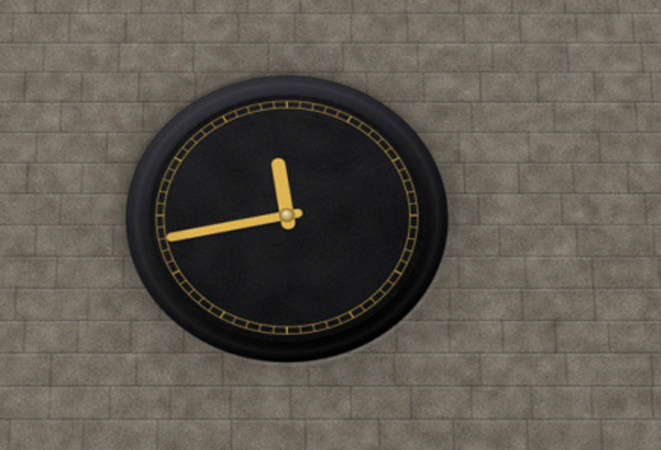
11:43
